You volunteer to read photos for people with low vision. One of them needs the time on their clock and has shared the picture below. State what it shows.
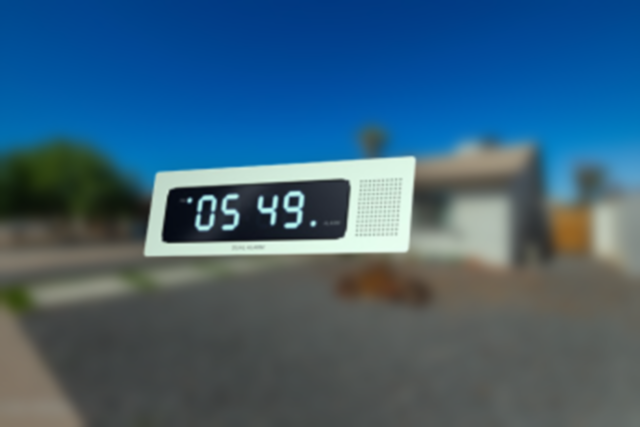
5:49
